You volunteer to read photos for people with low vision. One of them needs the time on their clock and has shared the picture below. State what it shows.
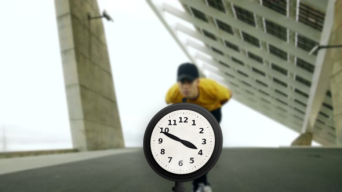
3:49
